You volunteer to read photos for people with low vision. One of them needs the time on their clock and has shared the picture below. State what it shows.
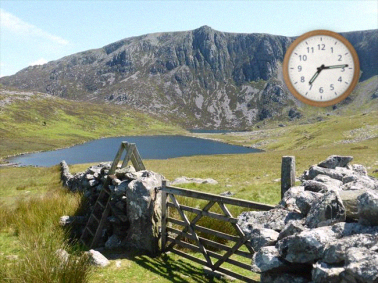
7:14
